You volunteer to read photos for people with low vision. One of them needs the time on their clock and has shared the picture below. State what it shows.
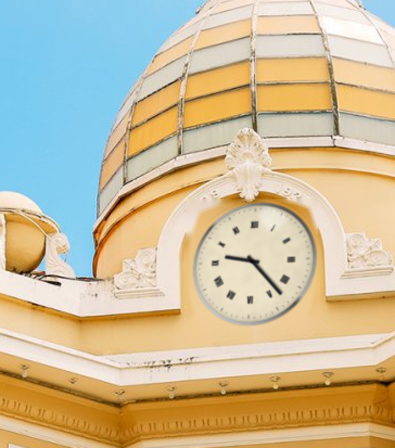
9:23
